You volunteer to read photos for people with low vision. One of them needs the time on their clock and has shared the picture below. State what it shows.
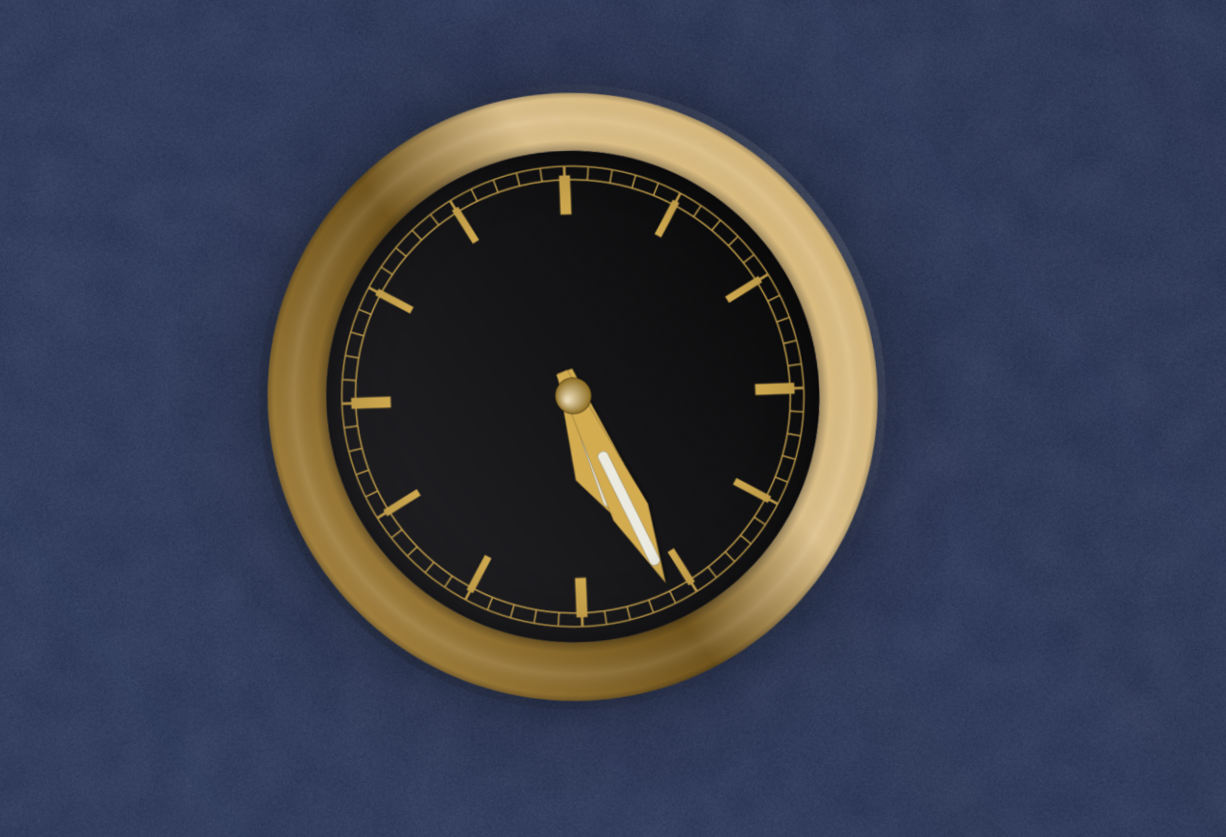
5:26
